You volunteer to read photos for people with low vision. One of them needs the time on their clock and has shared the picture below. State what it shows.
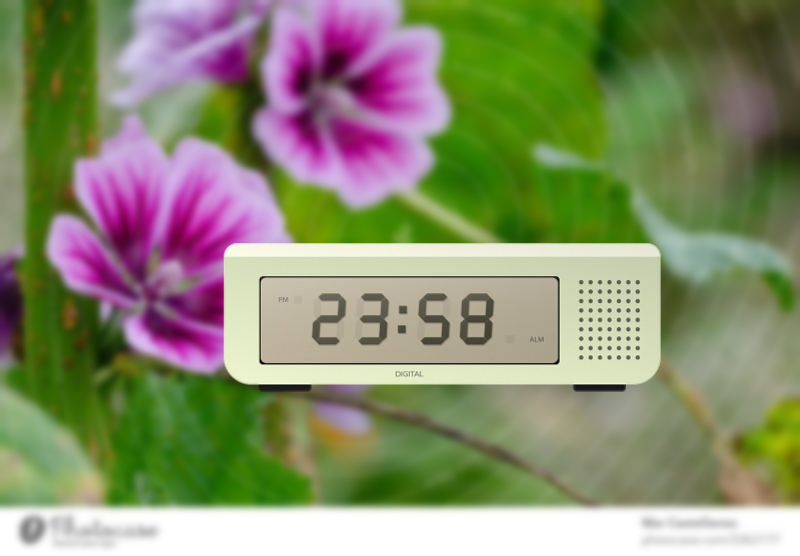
23:58
